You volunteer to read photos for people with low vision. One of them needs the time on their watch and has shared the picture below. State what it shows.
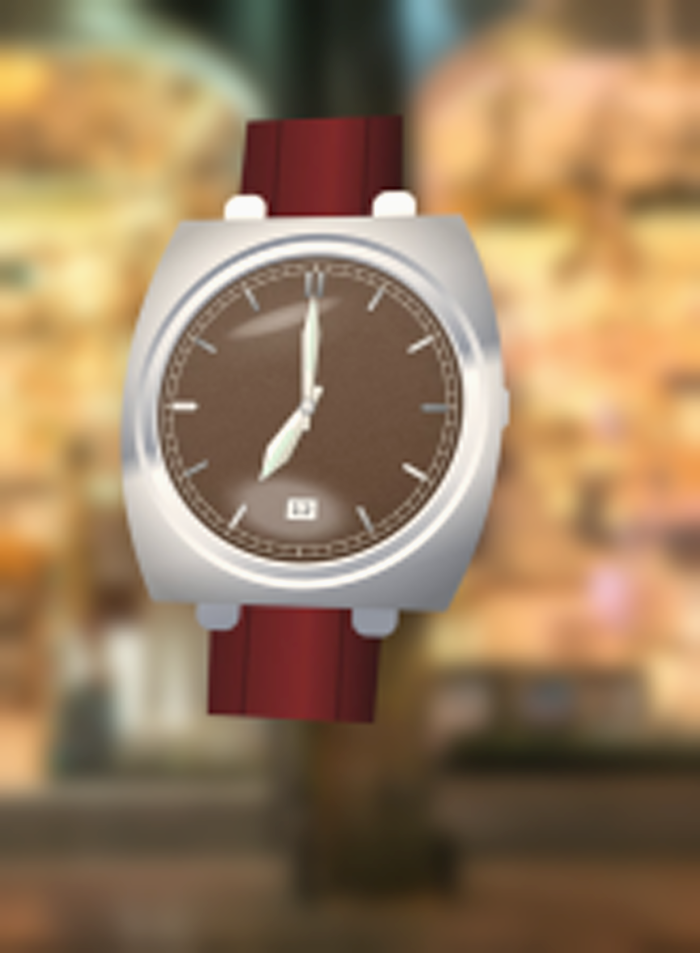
7:00
